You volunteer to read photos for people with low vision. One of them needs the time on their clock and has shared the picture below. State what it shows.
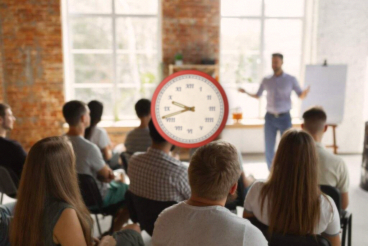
9:42
